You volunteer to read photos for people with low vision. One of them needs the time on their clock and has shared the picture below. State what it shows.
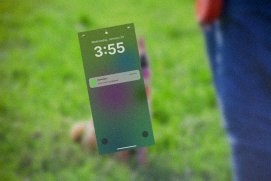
3:55
